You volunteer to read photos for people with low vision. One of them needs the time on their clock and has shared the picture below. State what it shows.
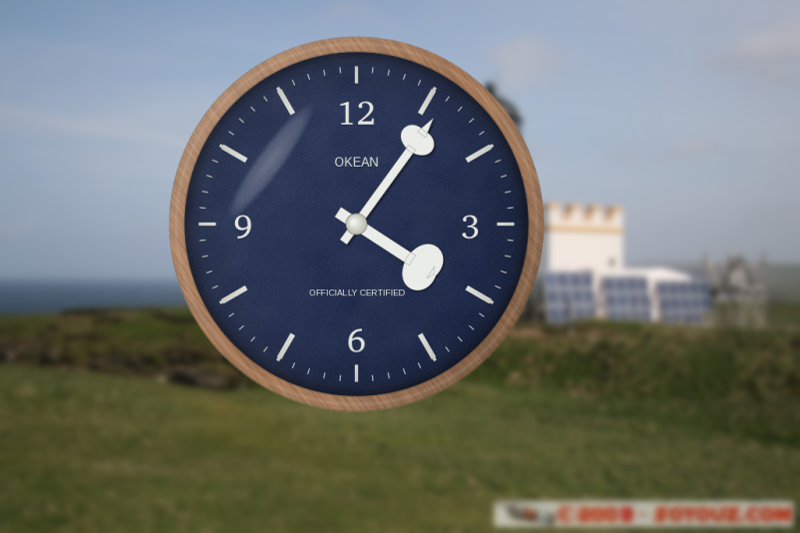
4:06
